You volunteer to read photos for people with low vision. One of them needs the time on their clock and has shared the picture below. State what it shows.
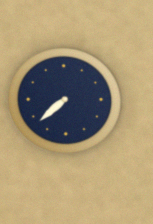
7:38
